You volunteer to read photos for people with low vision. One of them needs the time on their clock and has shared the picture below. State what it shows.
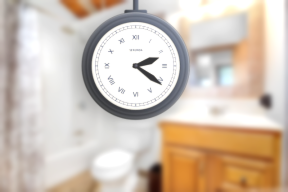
2:21
